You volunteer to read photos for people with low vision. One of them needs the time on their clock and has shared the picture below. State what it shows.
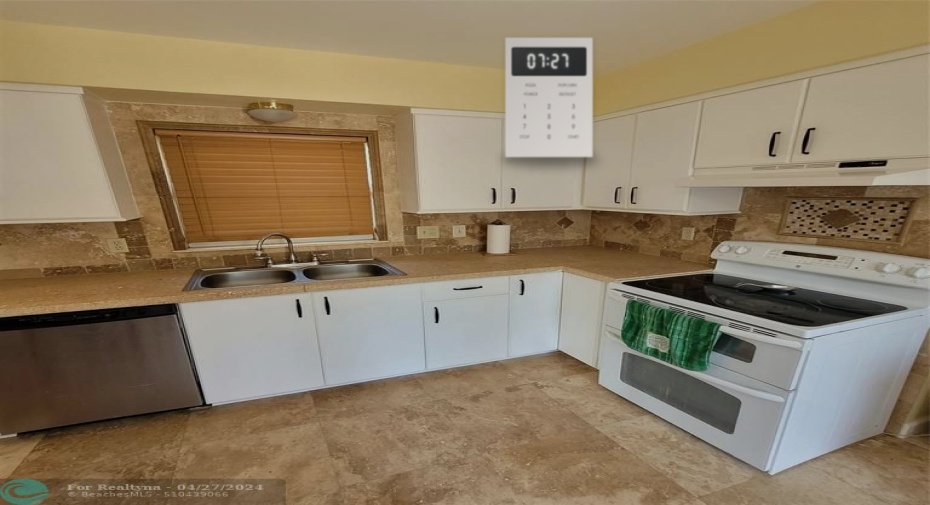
7:27
